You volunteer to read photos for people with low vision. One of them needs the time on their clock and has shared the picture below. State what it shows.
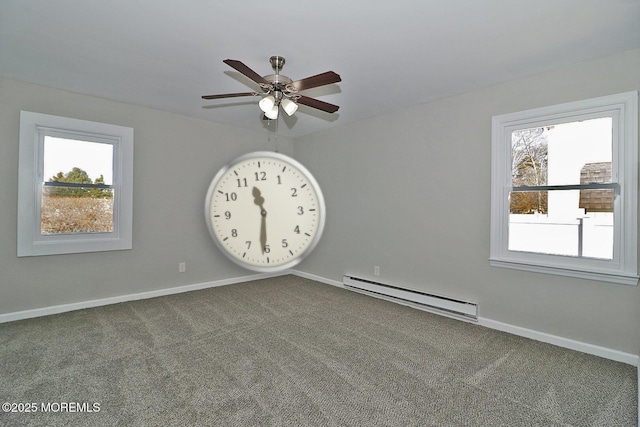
11:31
